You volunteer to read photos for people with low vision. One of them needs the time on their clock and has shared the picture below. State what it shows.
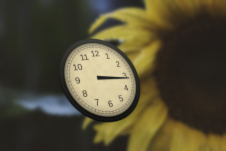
3:16
